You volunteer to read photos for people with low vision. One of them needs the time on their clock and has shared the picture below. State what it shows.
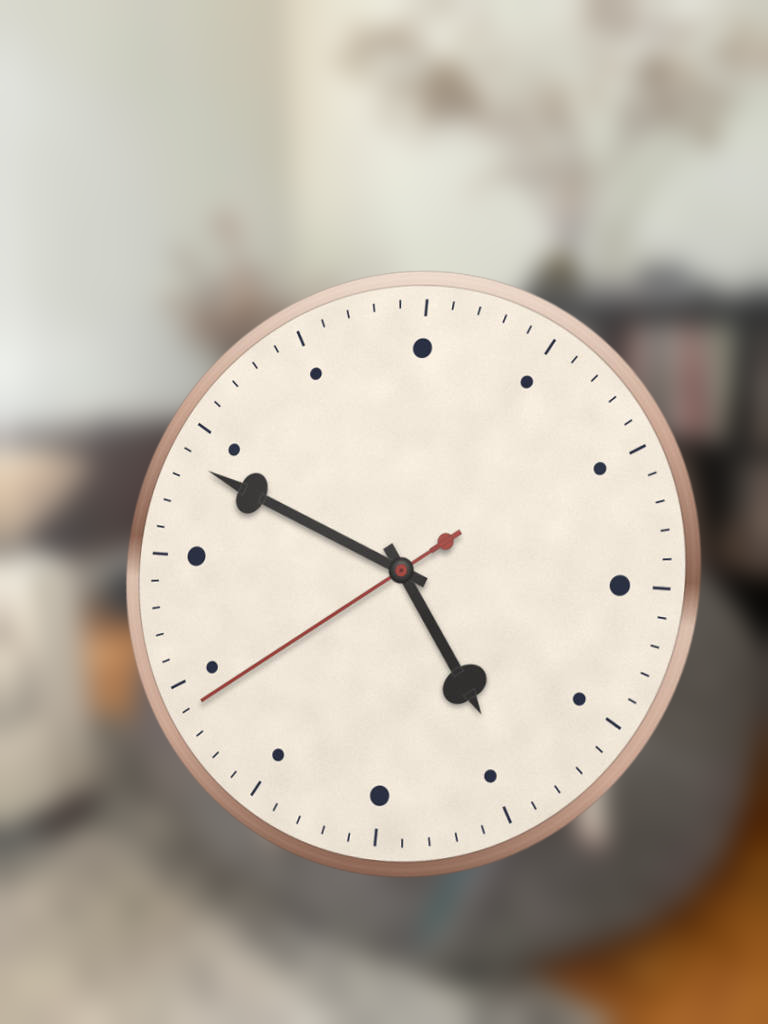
4:48:39
